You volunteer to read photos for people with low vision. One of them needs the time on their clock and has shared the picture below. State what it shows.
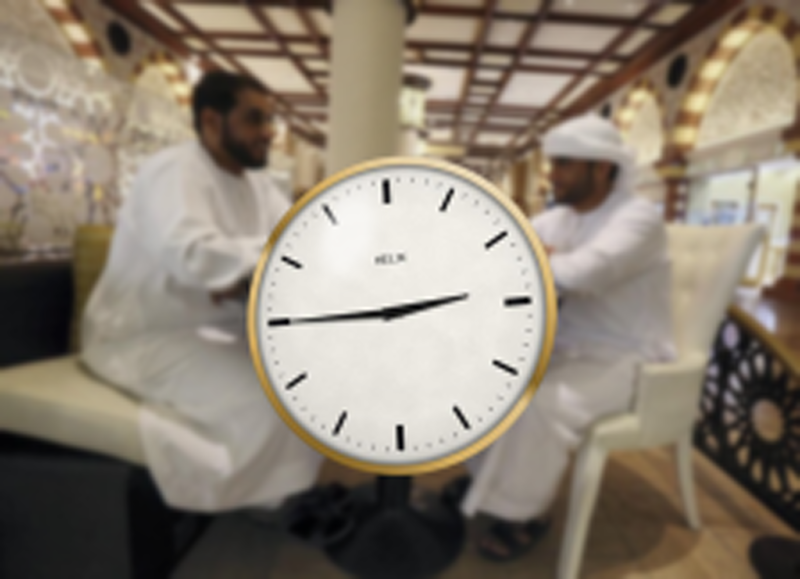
2:45
